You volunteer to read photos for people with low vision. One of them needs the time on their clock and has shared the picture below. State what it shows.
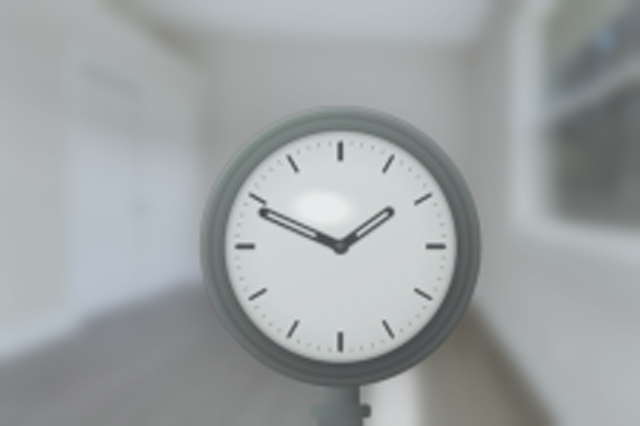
1:49
